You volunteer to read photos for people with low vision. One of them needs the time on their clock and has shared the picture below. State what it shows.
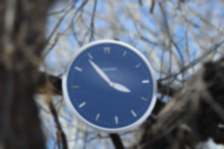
3:54
